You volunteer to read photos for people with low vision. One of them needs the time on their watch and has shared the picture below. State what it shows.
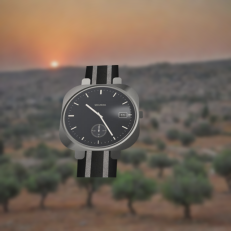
10:25
